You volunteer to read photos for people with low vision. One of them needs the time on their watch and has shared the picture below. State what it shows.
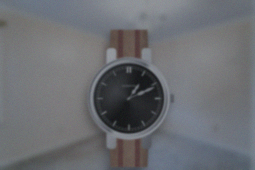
1:11
